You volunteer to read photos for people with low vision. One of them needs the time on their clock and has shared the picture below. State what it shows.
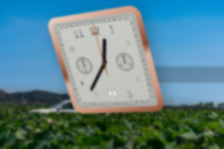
12:37
